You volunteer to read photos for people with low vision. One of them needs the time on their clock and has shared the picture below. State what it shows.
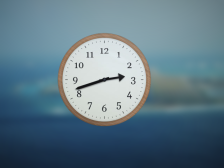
2:42
